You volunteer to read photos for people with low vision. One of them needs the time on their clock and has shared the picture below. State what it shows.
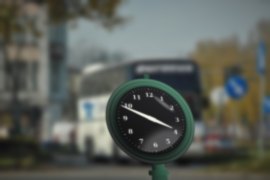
3:49
